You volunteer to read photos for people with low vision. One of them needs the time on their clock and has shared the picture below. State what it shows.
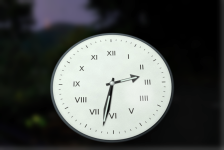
2:32
